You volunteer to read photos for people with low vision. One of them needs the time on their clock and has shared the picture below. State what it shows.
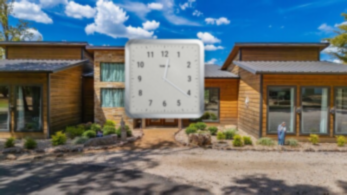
12:21
